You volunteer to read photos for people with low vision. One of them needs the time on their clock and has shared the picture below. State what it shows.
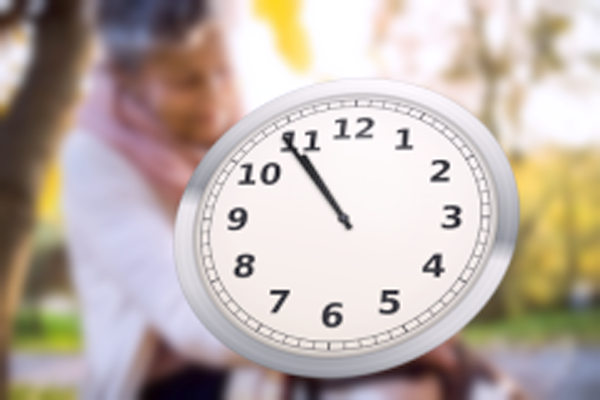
10:54
